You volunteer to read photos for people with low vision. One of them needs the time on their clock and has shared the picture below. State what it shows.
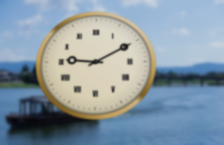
9:10
